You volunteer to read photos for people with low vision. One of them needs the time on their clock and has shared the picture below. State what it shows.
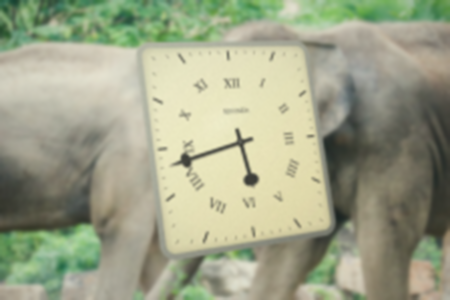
5:43
